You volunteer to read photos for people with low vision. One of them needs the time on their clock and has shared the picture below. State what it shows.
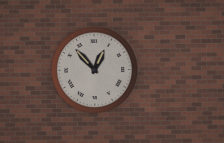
12:53
